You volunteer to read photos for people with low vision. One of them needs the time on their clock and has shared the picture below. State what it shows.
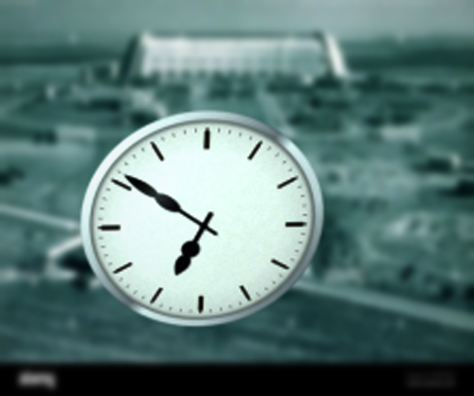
6:51
